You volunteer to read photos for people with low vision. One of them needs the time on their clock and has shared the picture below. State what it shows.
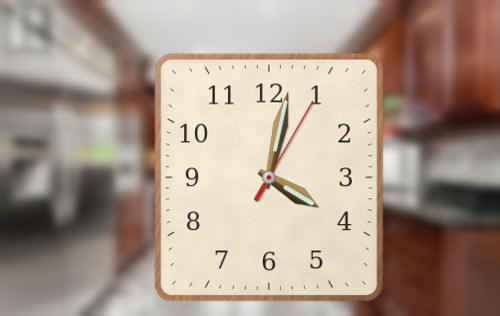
4:02:05
